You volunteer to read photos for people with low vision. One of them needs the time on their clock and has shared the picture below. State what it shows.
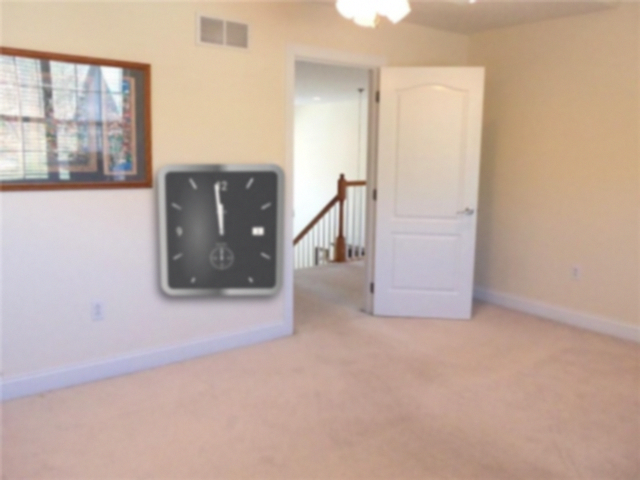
11:59
